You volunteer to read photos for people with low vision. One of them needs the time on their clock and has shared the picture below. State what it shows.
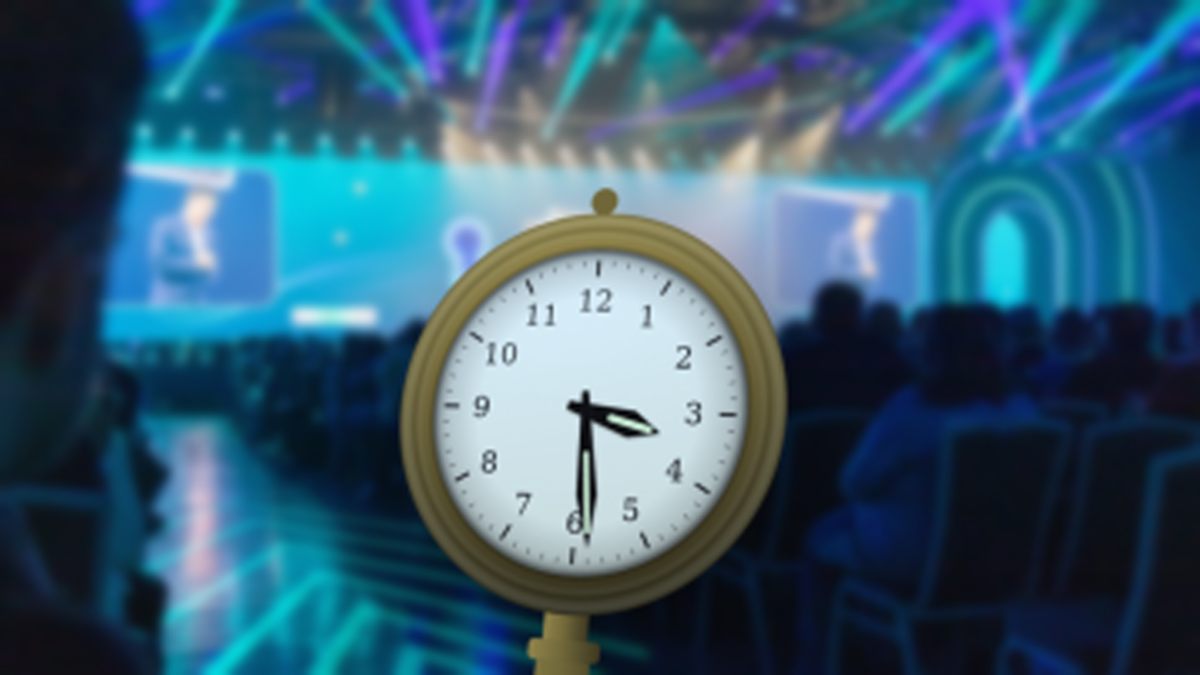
3:29
